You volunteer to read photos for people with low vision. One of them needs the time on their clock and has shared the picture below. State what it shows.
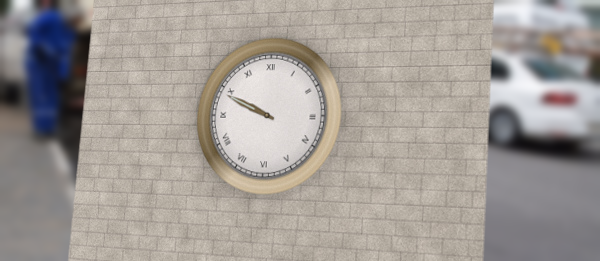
9:49
